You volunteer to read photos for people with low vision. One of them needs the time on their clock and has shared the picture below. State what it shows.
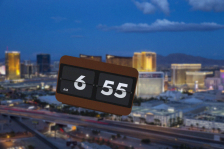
6:55
